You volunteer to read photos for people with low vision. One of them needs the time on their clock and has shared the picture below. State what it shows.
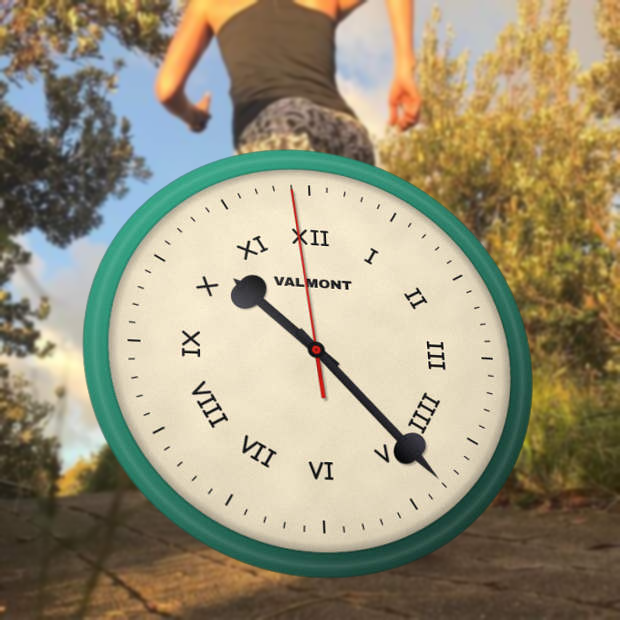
10:22:59
